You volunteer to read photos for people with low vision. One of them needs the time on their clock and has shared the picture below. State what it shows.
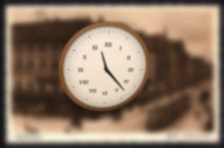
11:23
